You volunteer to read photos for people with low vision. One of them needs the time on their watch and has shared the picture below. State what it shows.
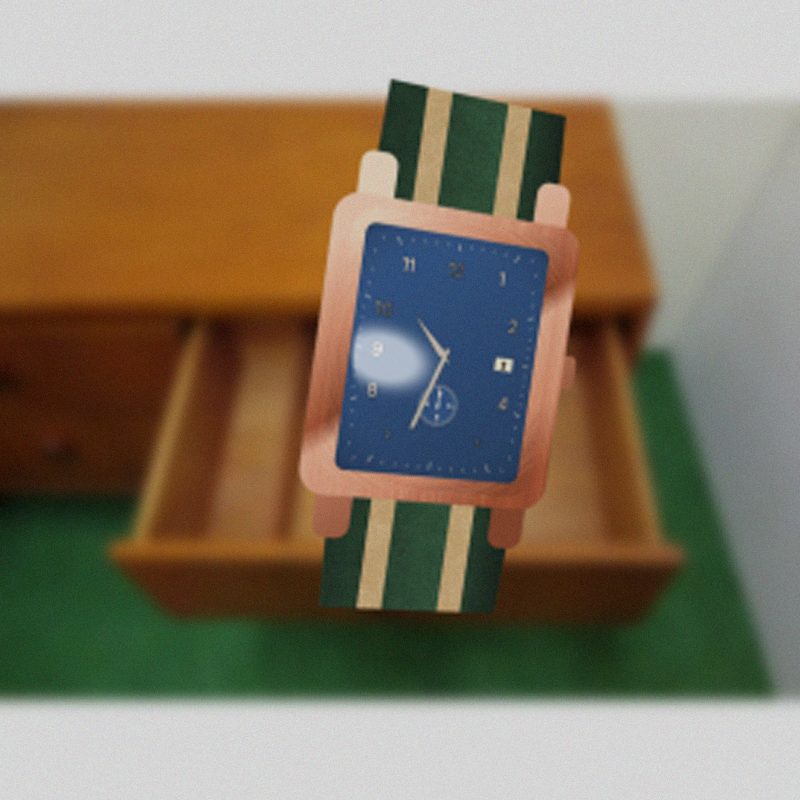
10:33
